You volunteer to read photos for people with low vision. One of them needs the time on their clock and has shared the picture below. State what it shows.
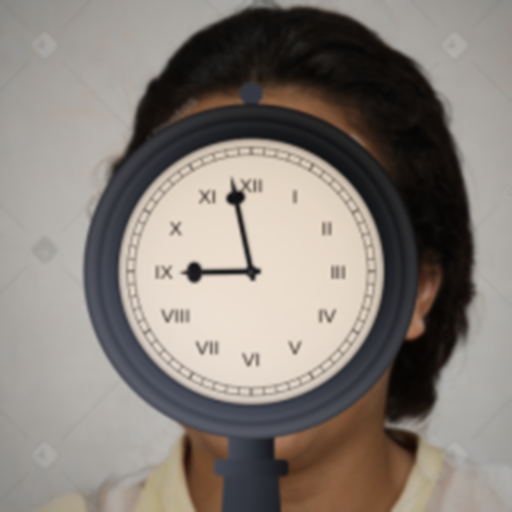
8:58
